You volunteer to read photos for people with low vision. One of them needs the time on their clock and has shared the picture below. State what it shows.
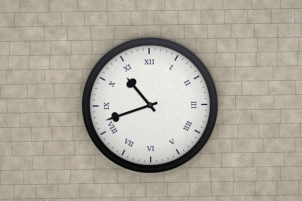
10:42
